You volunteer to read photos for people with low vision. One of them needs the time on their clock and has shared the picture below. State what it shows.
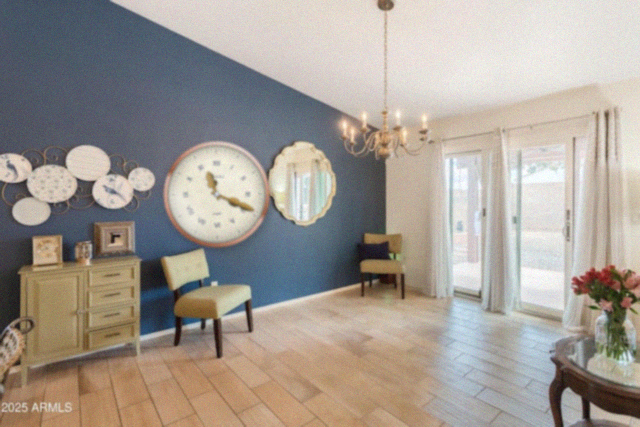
11:19
